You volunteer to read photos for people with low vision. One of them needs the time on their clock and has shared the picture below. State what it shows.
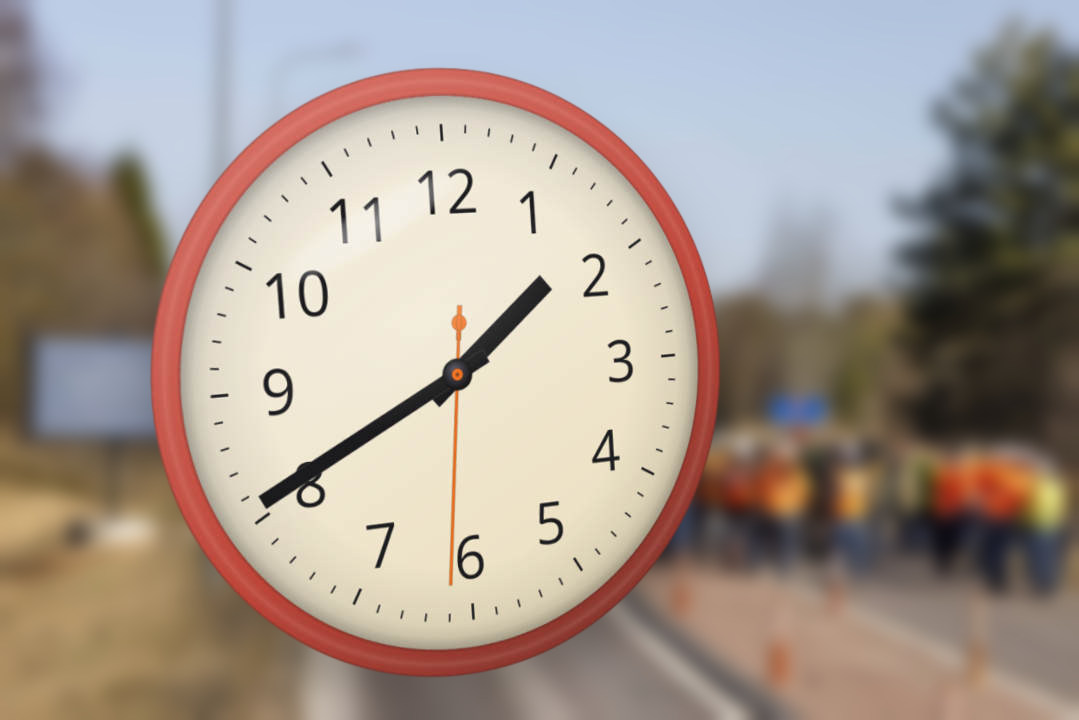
1:40:31
